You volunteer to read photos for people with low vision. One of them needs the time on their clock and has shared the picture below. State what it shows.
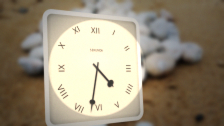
4:32
